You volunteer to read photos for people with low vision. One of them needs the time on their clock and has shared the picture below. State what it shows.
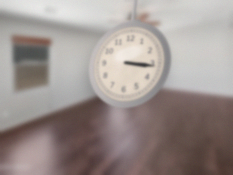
3:16
